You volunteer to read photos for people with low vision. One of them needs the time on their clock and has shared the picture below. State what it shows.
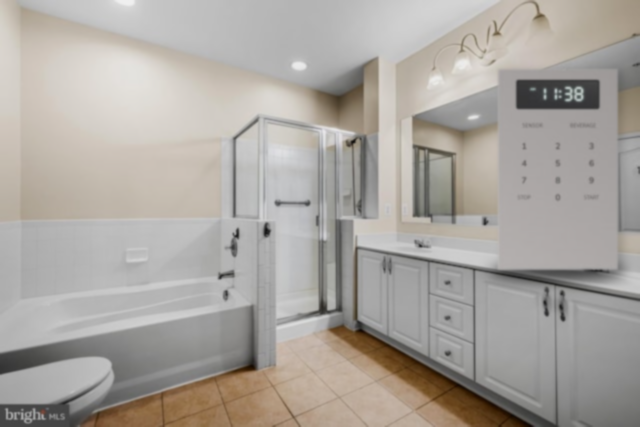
11:38
